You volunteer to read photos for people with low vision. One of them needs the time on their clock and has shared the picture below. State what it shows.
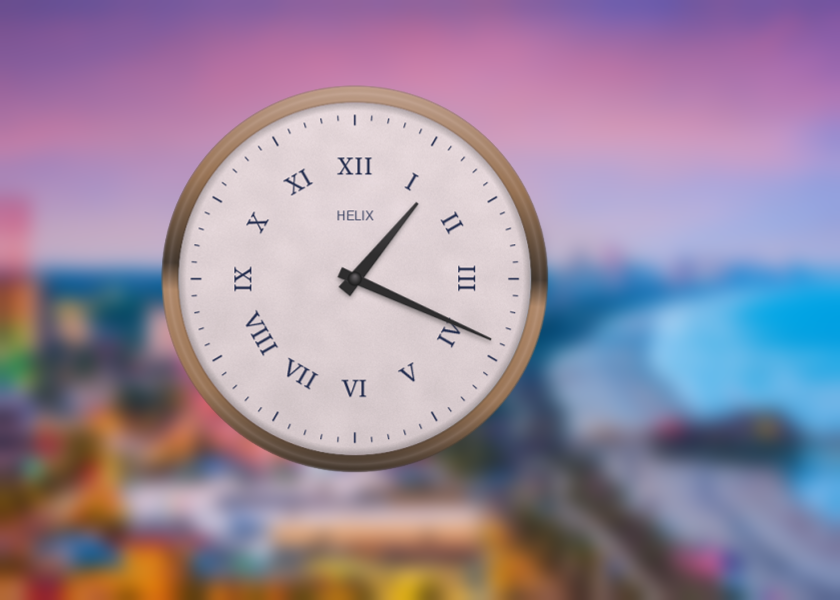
1:19
